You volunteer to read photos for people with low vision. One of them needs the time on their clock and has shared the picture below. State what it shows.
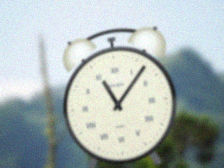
11:07
